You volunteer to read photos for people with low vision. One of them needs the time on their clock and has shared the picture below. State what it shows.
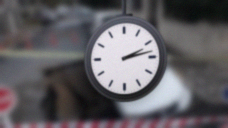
2:13
